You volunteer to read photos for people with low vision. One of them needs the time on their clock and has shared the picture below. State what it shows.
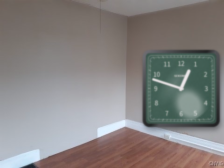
12:48
